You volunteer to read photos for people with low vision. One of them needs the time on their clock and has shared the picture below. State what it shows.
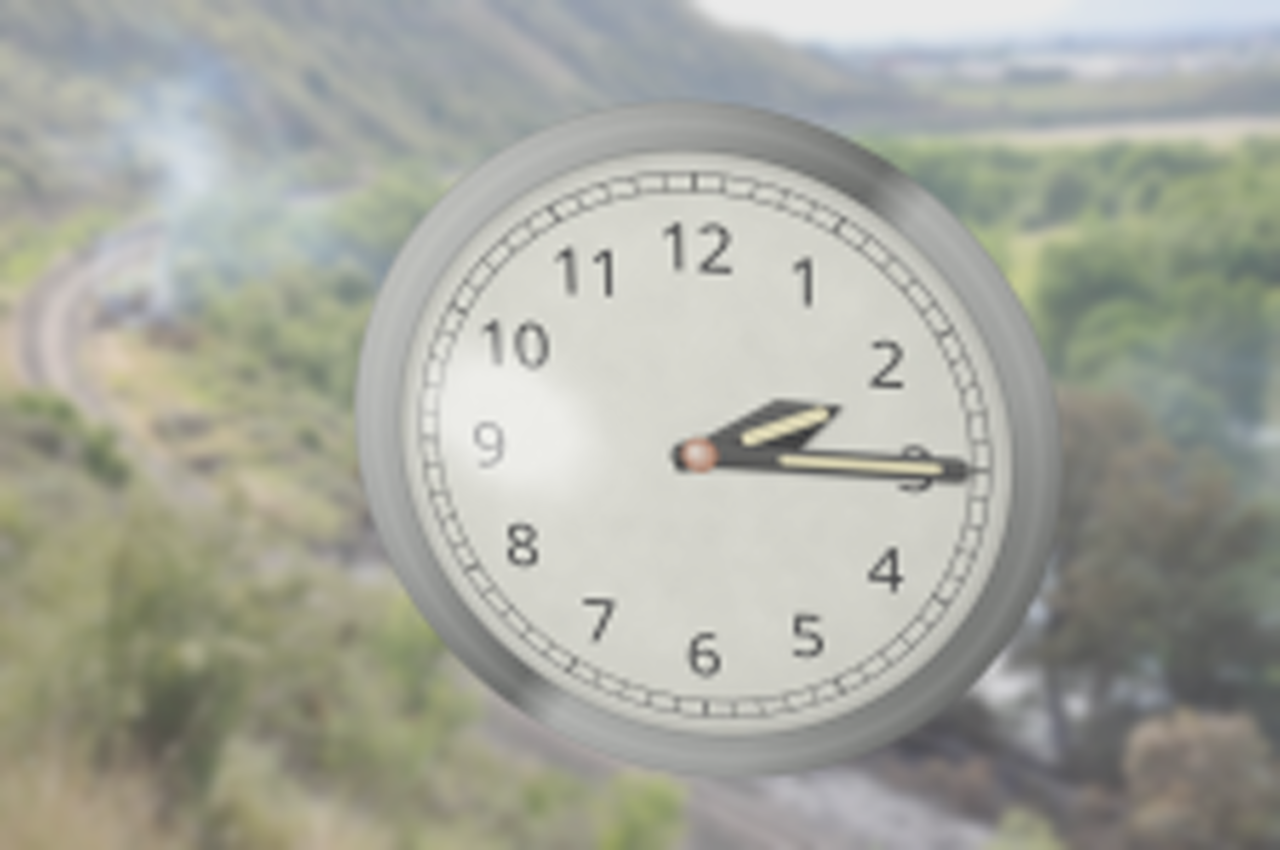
2:15
